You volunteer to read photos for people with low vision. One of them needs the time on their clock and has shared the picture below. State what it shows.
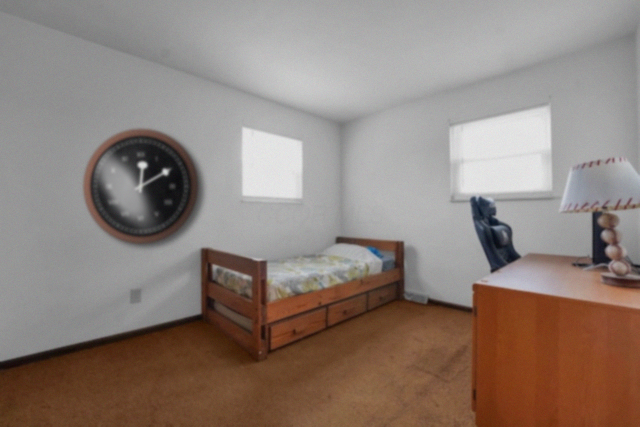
12:10
